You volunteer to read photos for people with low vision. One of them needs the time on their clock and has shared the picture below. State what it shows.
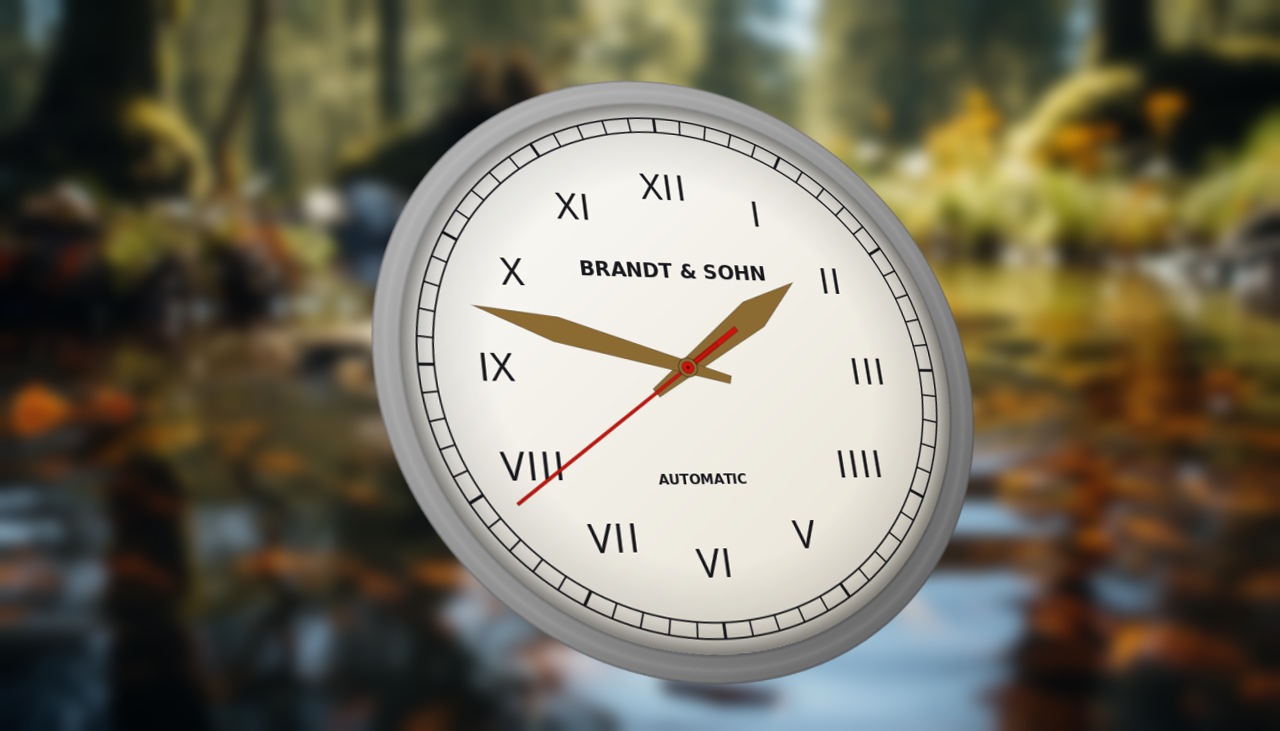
1:47:39
